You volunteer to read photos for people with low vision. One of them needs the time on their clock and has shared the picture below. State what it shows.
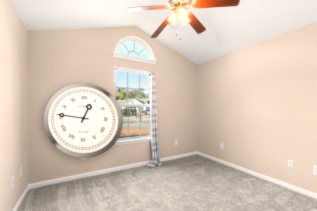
12:46
